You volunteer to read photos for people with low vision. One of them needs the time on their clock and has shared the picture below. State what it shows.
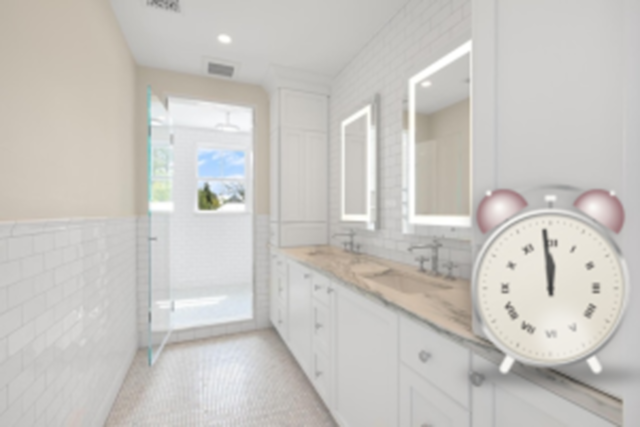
11:59
